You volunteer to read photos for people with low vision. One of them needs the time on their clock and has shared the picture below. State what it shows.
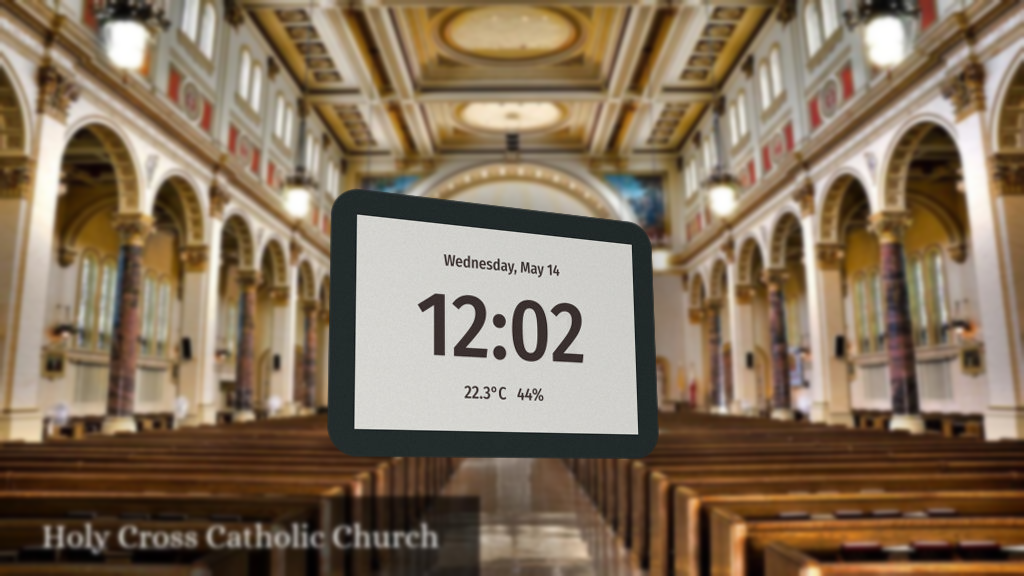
12:02
